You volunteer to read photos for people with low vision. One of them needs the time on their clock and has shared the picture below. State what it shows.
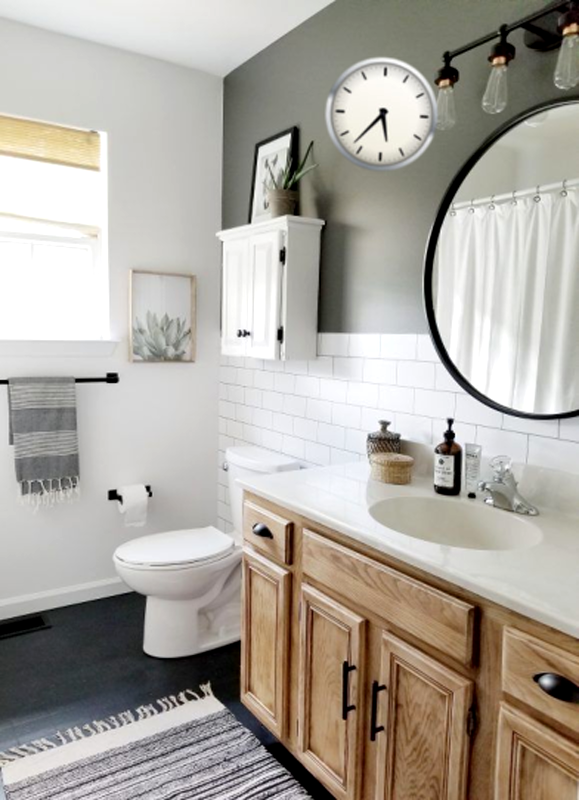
5:37
